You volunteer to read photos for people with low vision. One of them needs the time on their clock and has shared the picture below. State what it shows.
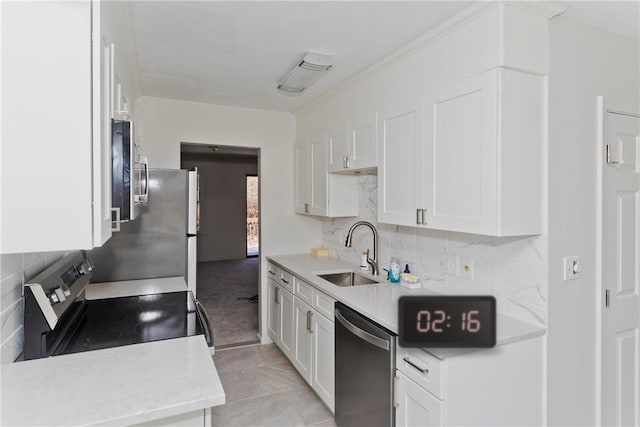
2:16
